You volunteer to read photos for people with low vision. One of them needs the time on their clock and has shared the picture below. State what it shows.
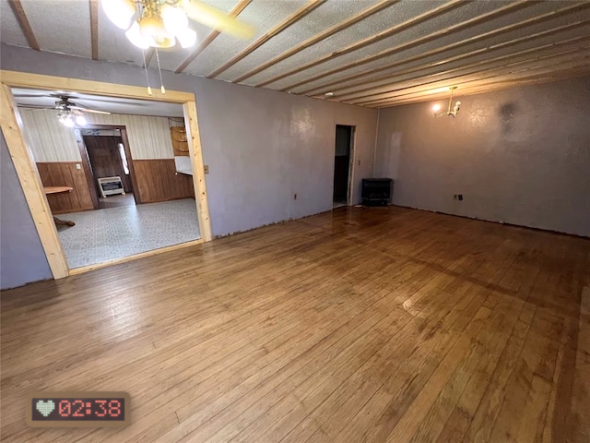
2:38
